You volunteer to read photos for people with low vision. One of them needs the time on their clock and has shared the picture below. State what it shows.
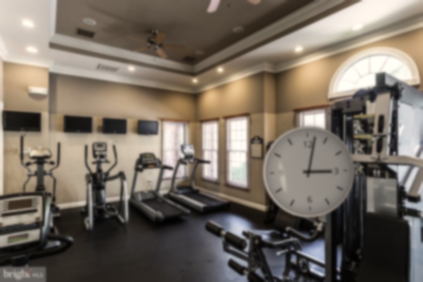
3:02
